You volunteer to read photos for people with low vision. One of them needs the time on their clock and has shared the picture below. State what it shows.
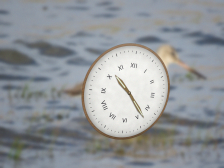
10:23
